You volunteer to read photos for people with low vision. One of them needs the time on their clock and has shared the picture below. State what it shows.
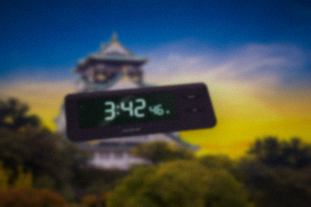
3:42
